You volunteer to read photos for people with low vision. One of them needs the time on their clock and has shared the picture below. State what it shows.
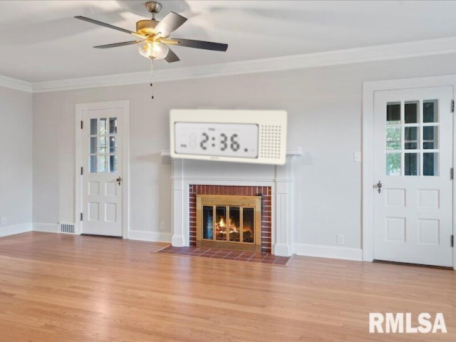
2:36
